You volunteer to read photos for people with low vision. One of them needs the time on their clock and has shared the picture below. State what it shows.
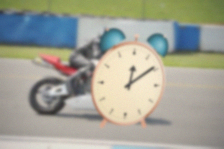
12:09
